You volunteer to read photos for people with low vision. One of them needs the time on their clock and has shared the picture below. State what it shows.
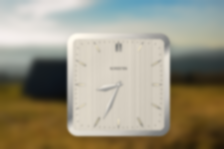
8:34
